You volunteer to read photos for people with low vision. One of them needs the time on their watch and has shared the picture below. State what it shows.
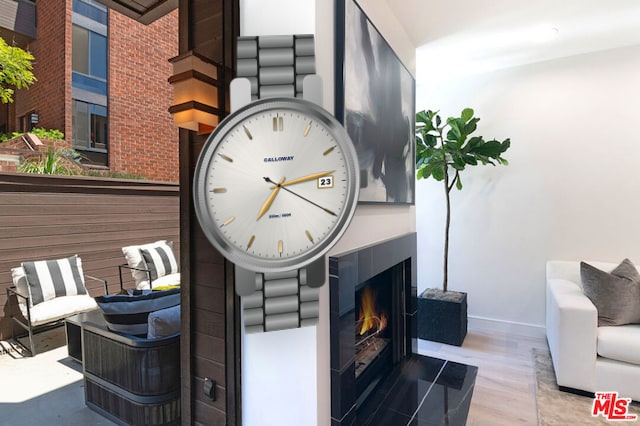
7:13:20
